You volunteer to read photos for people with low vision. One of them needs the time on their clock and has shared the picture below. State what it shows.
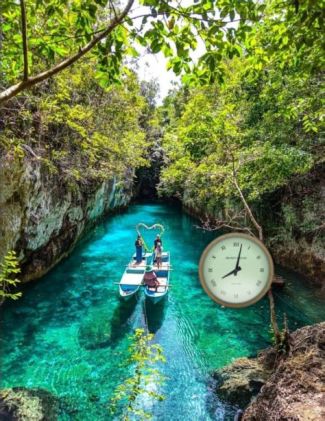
8:02
